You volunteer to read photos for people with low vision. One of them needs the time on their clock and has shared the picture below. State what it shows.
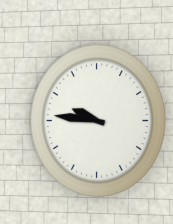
9:46
